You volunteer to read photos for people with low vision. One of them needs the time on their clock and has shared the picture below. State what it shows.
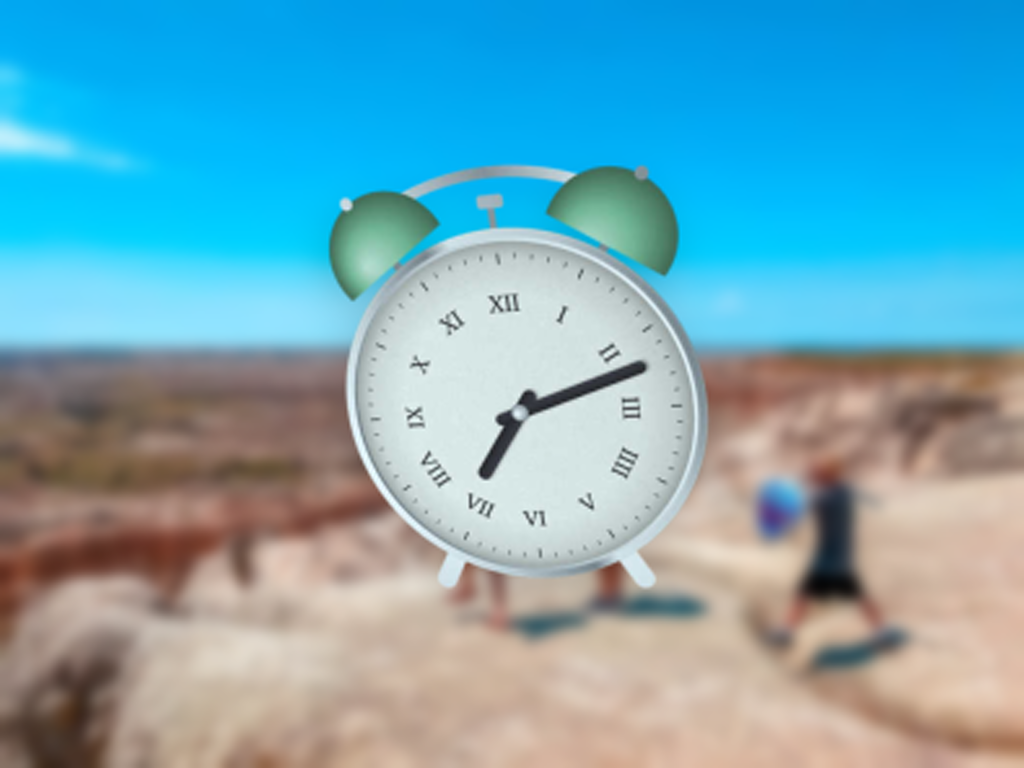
7:12
